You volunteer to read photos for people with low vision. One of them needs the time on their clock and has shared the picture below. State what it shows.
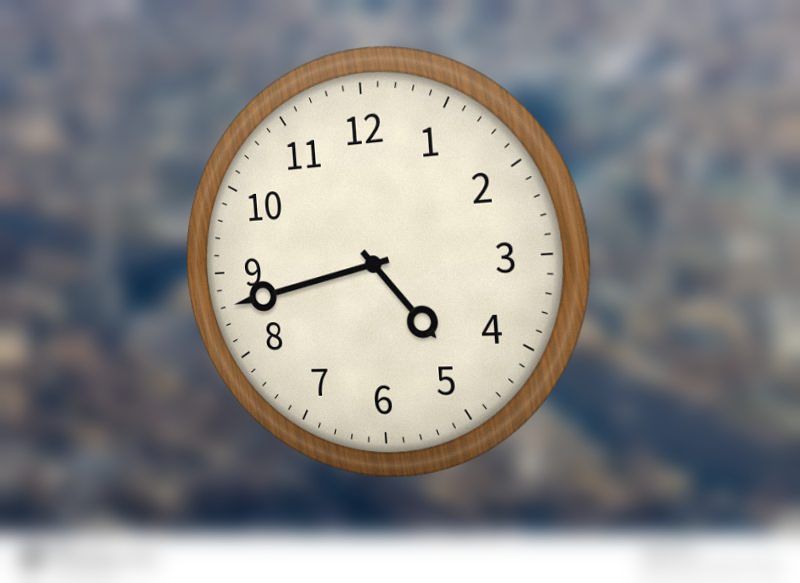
4:43
